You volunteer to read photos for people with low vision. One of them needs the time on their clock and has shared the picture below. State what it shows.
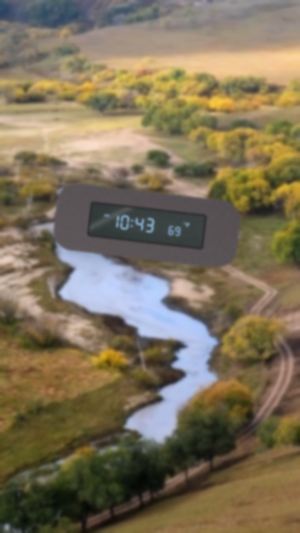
10:43
